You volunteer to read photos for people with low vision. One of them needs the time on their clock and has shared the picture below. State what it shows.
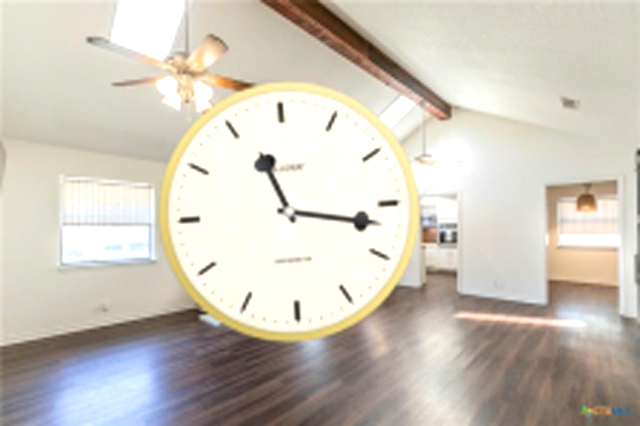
11:17
